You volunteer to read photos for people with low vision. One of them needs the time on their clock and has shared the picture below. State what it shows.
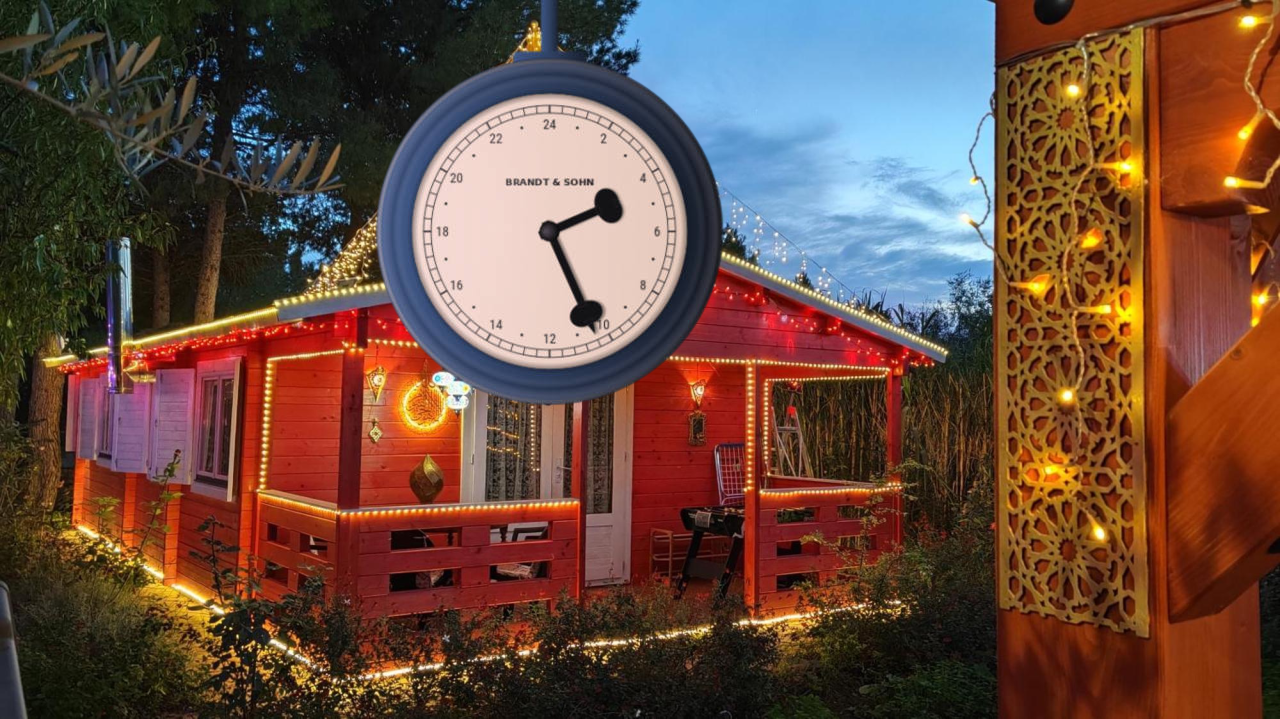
4:26
